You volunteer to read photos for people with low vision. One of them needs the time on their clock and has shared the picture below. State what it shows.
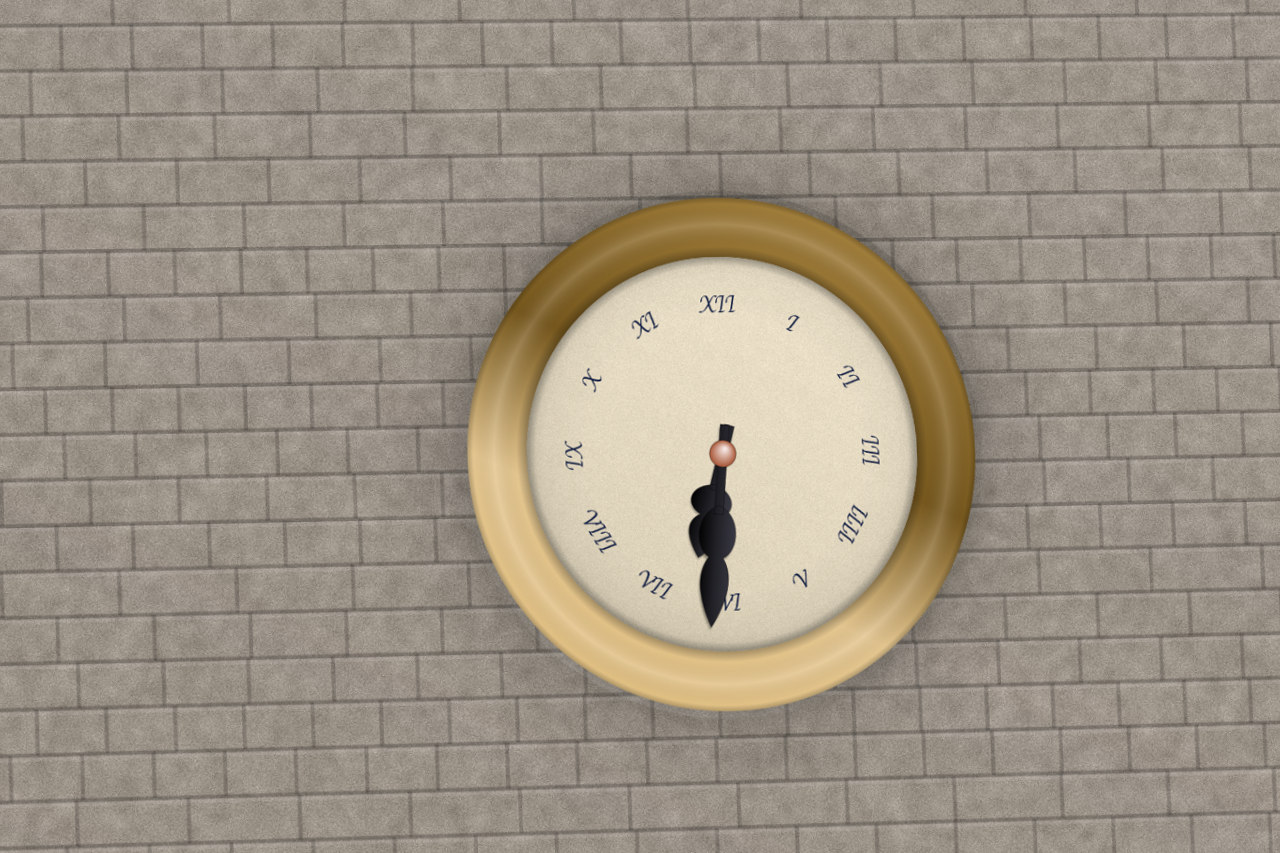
6:31
